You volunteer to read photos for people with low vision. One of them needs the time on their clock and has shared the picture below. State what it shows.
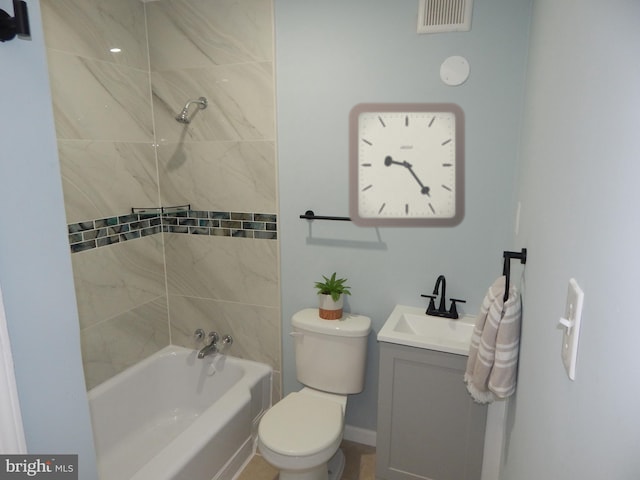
9:24
